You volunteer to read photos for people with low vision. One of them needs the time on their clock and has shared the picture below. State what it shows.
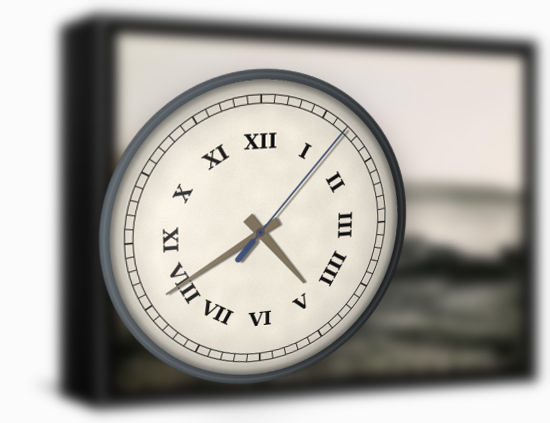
4:40:07
